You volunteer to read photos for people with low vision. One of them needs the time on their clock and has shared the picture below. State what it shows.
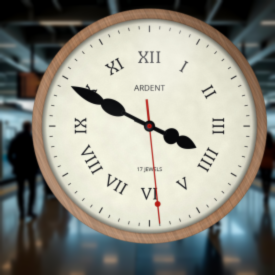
3:49:29
